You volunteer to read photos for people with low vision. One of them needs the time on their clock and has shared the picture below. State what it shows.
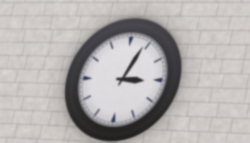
3:04
